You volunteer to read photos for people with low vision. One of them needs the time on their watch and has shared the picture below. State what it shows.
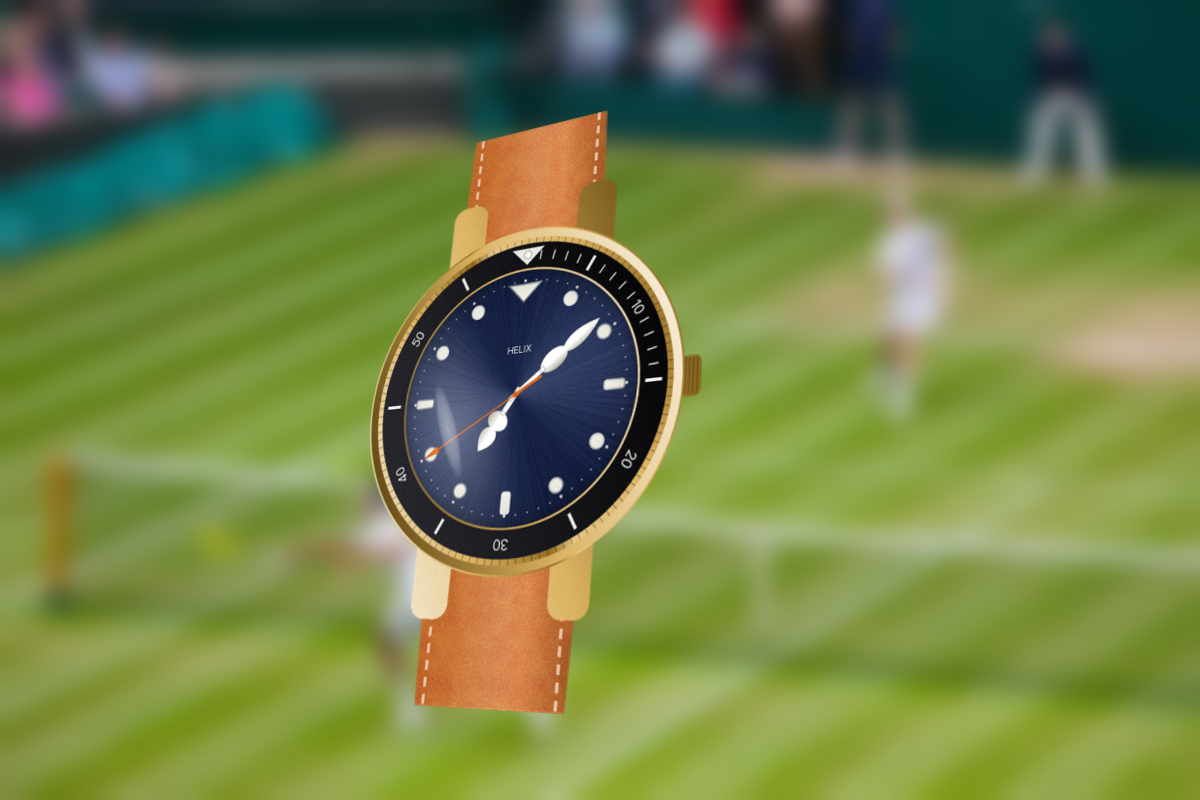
7:08:40
